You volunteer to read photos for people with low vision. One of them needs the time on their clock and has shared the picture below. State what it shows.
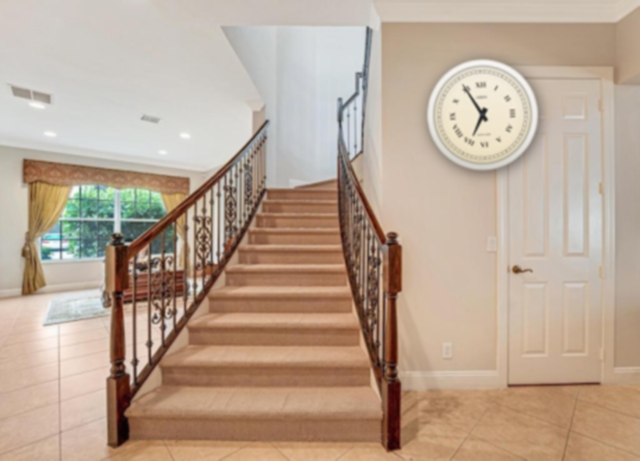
6:55
